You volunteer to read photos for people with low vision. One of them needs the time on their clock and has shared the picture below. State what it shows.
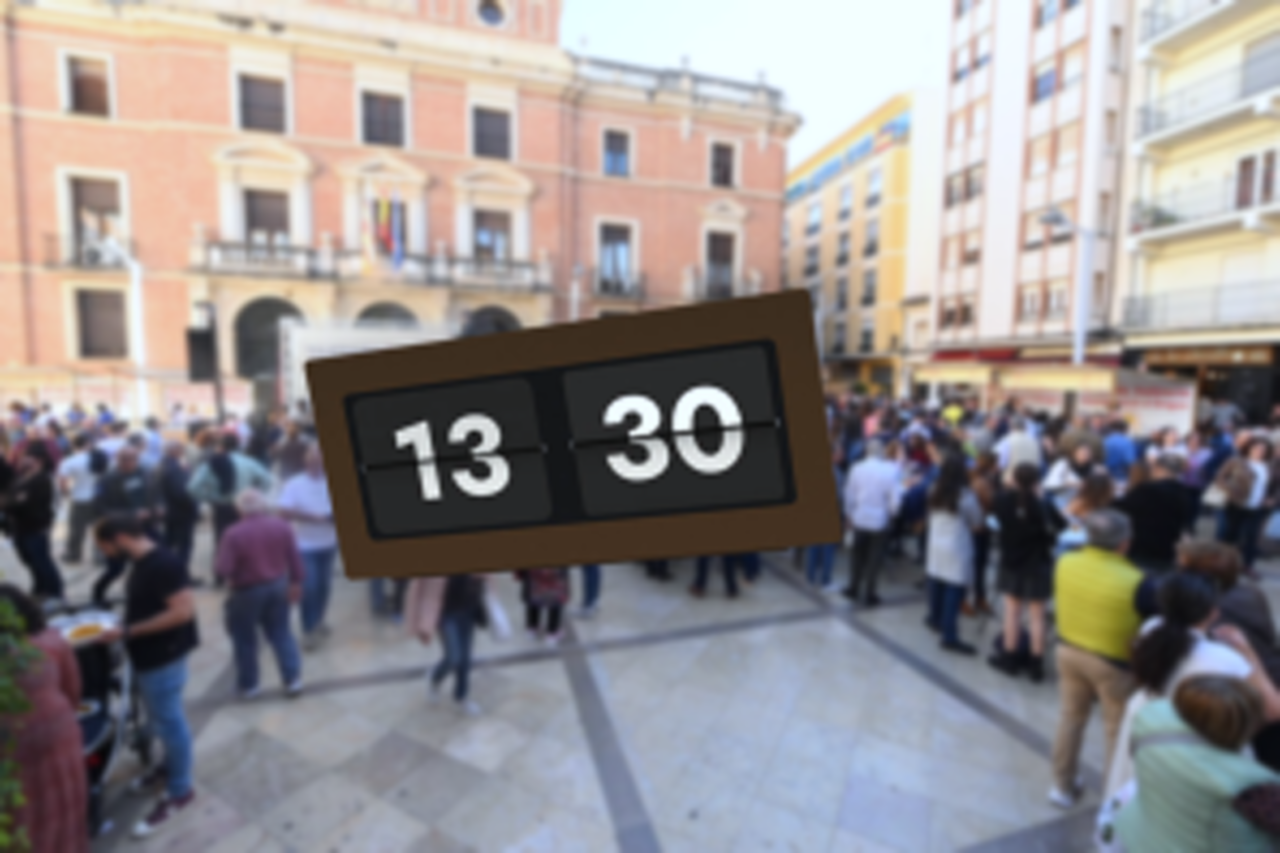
13:30
